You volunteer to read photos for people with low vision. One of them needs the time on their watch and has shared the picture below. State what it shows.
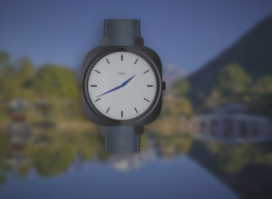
1:41
